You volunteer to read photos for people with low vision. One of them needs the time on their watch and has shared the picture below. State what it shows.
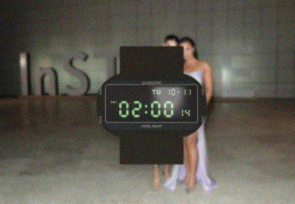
2:00
